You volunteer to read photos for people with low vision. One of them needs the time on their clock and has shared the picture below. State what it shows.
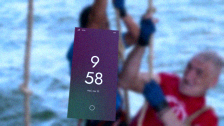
9:58
